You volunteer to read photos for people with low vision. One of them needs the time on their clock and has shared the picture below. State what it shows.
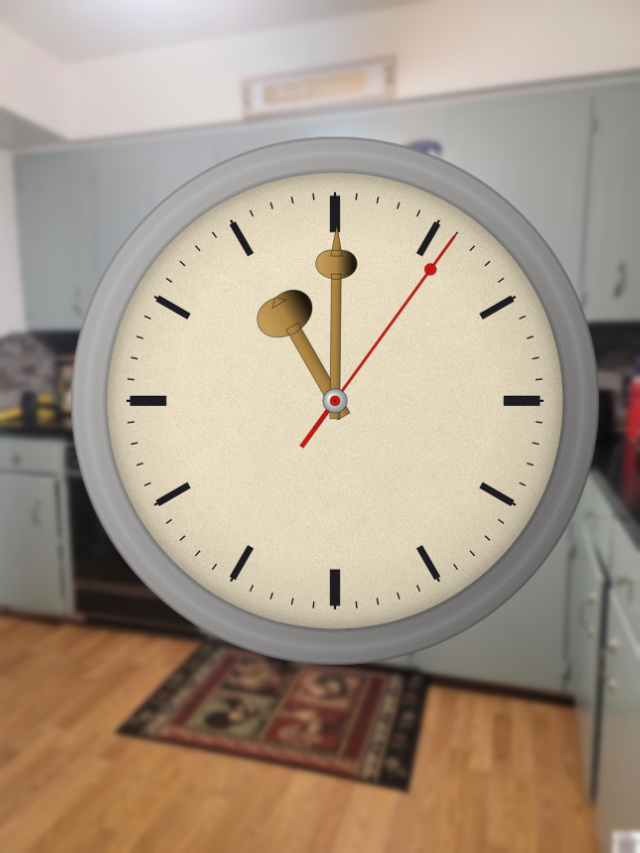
11:00:06
